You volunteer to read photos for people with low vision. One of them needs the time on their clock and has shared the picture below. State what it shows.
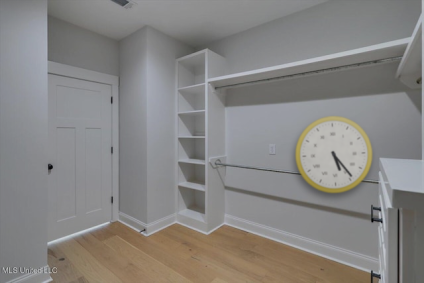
5:24
